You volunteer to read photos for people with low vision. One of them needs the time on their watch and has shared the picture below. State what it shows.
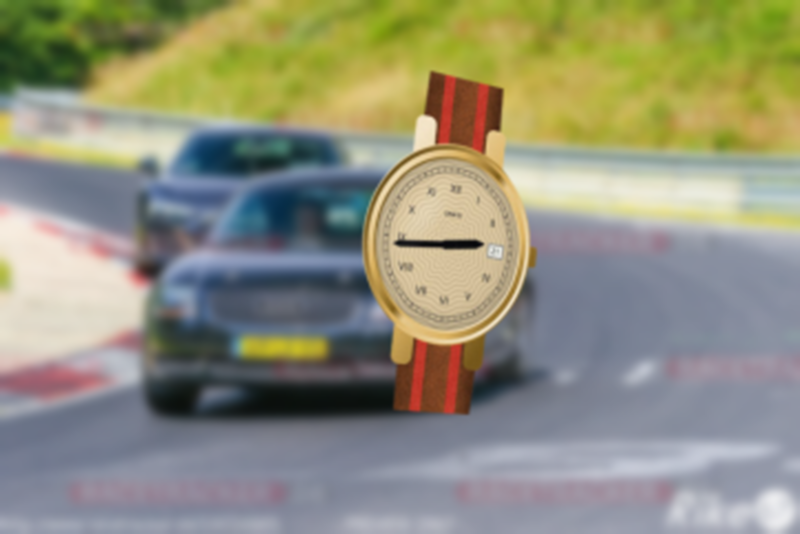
2:44
